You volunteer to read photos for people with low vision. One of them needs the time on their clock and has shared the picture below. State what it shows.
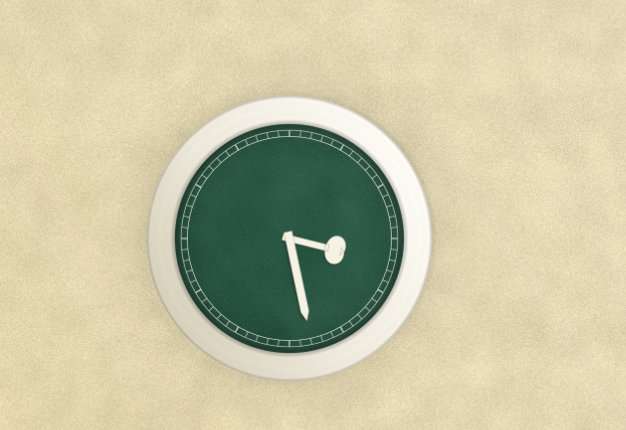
3:28
